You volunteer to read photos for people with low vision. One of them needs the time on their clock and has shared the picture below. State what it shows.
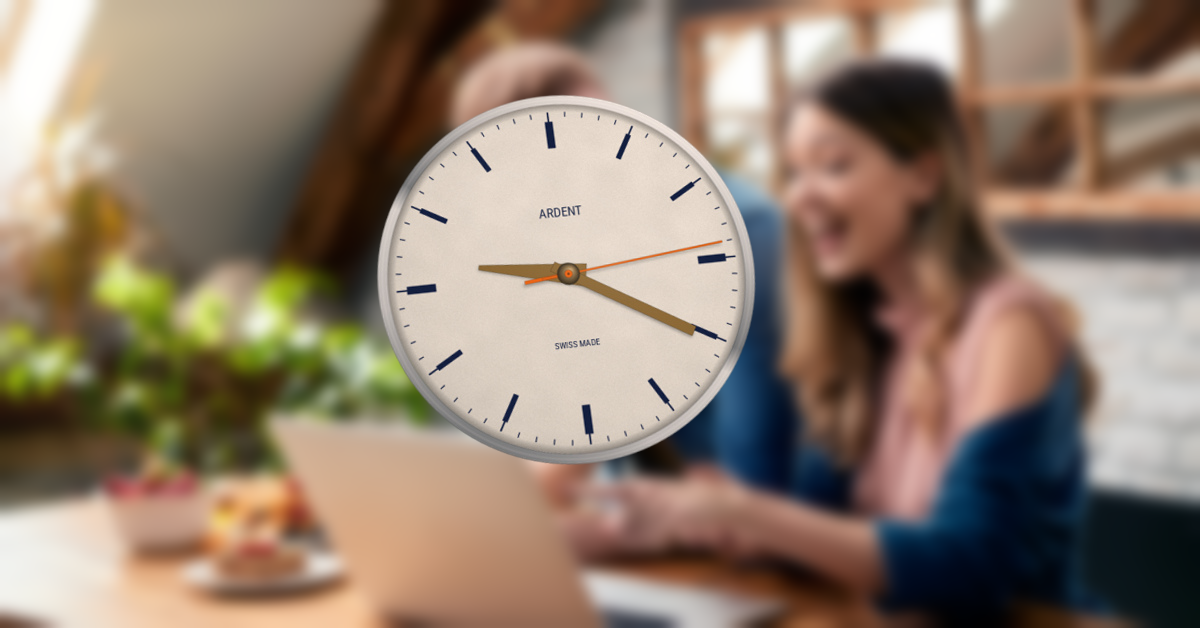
9:20:14
